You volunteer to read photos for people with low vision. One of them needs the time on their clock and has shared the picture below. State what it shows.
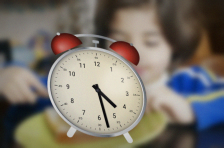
4:28
